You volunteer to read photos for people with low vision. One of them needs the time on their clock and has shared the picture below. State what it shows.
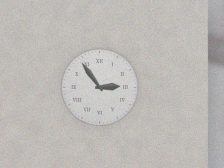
2:54
